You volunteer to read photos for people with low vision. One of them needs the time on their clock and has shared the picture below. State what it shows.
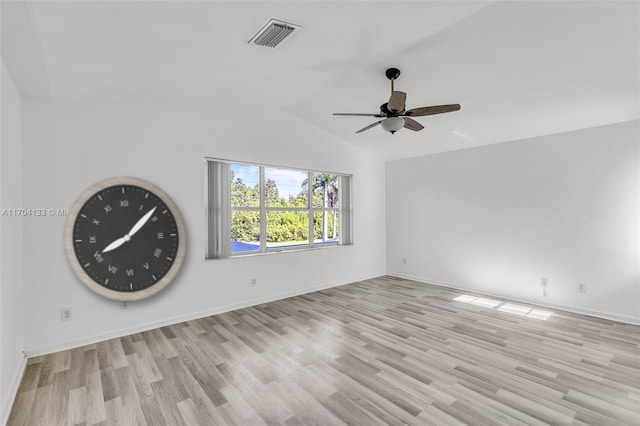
8:08
